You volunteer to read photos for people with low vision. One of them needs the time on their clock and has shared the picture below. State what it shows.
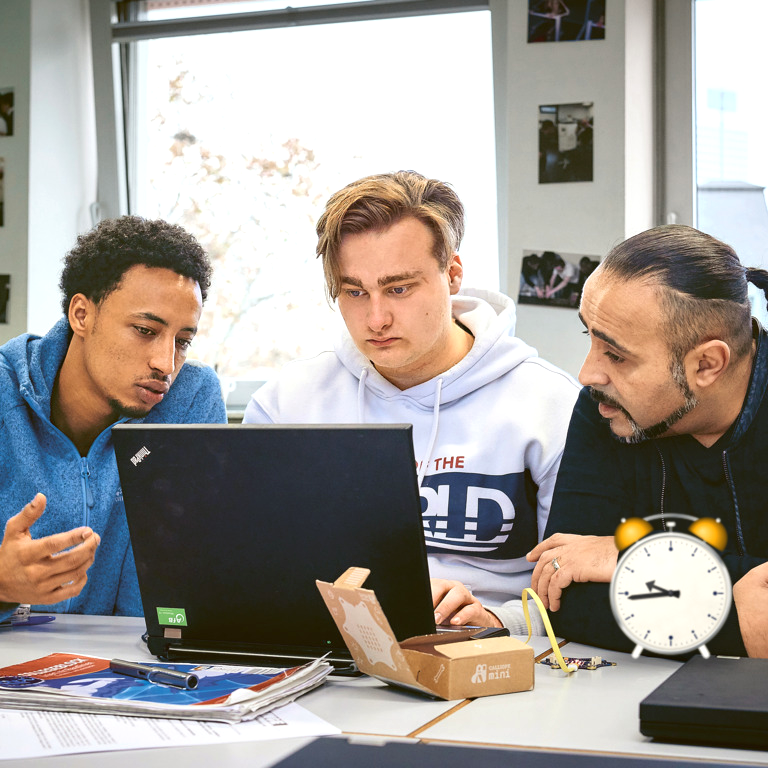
9:44
